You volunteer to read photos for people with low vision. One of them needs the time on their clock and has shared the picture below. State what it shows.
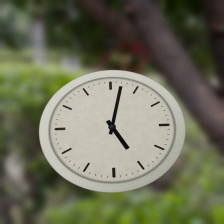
5:02
